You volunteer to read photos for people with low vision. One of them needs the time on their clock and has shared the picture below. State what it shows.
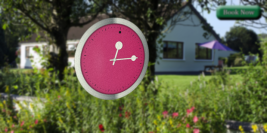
12:13
